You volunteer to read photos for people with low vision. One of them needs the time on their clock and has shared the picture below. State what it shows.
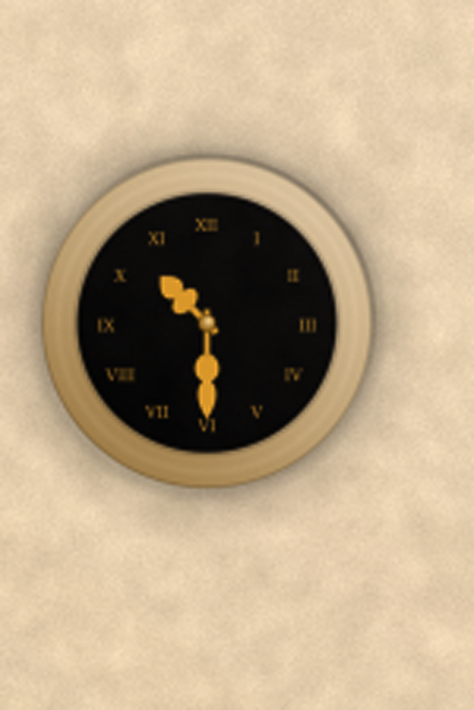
10:30
